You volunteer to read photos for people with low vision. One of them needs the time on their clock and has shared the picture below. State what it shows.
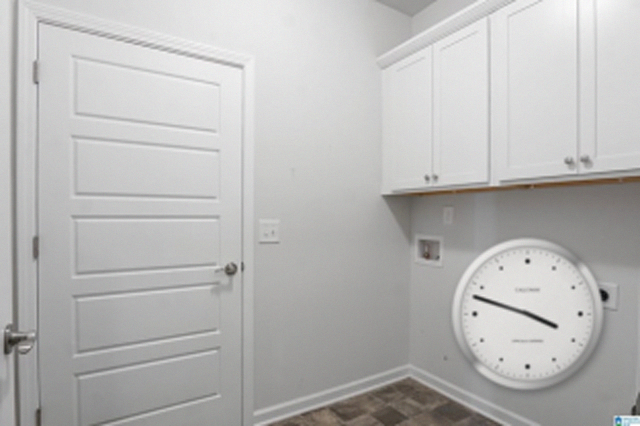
3:48
